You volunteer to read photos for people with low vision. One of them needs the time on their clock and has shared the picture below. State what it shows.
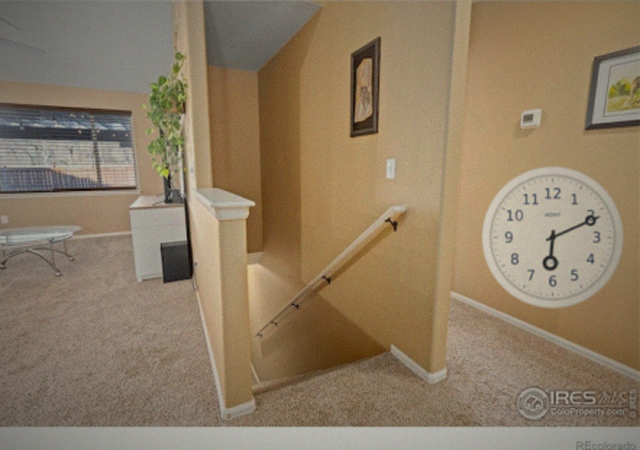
6:11
